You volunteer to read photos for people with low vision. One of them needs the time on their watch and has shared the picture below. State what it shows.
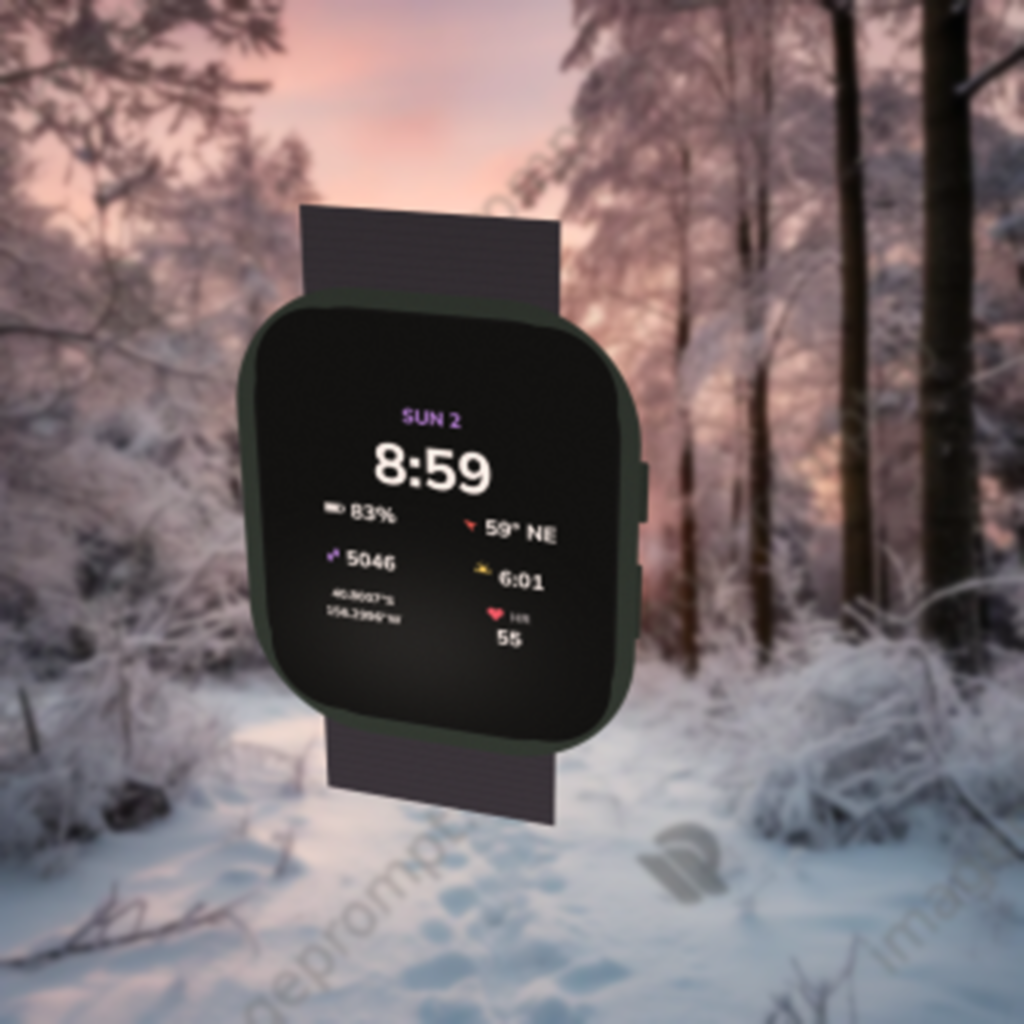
8:59
